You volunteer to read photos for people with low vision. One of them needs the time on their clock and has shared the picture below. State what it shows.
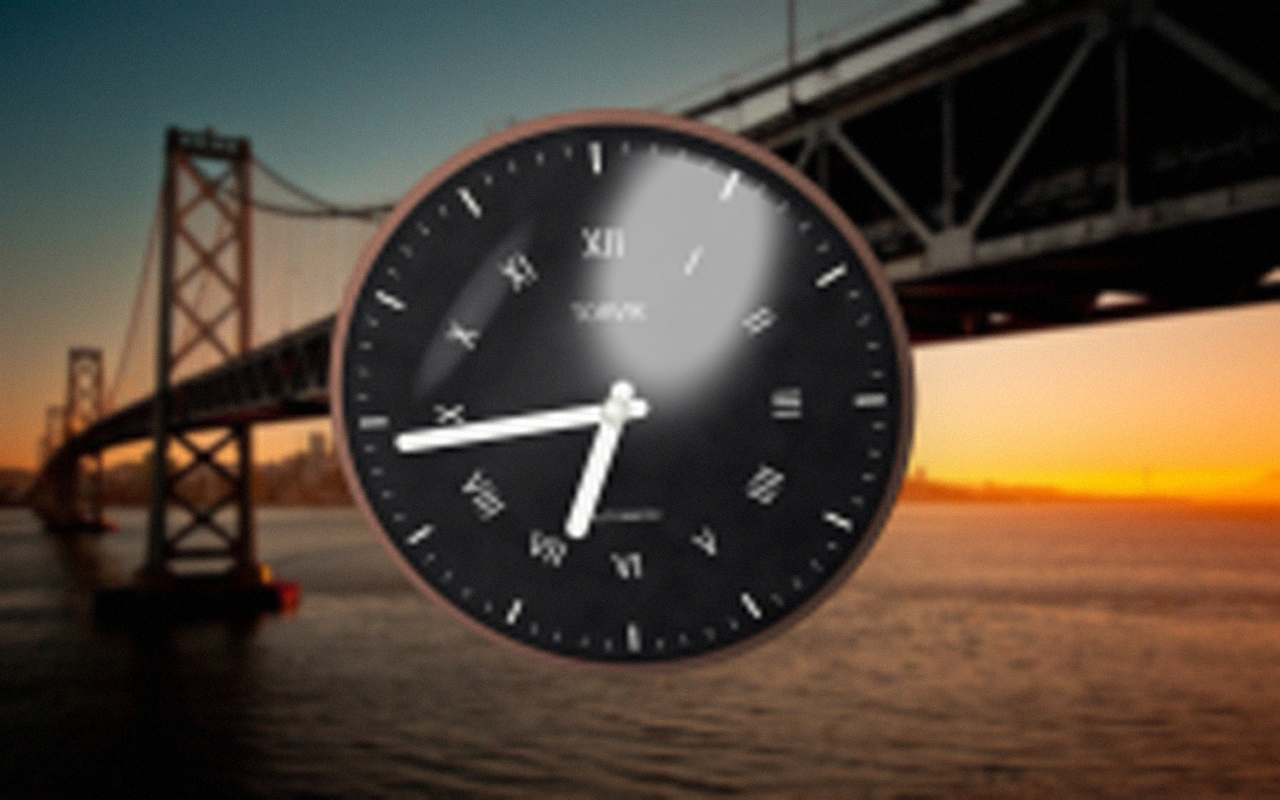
6:44
